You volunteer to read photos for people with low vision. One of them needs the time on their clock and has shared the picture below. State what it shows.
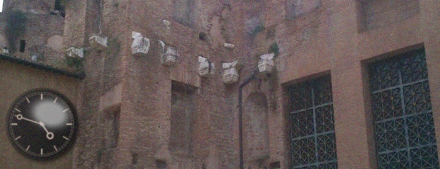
4:48
